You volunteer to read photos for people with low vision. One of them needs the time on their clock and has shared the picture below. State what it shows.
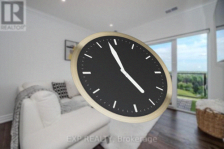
4:58
